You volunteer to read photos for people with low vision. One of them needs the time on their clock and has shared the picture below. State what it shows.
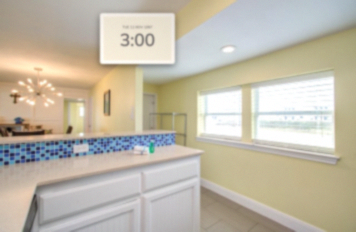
3:00
